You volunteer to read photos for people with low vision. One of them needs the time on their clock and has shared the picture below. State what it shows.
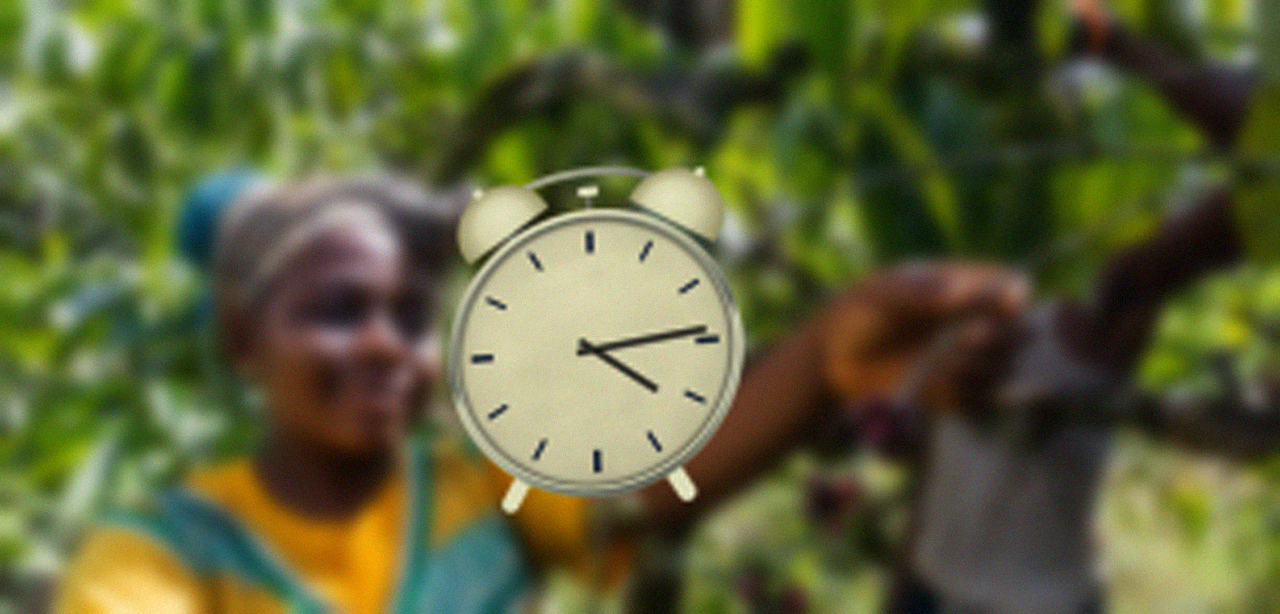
4:14
